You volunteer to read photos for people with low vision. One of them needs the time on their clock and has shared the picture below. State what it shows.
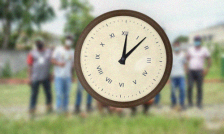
12:07
